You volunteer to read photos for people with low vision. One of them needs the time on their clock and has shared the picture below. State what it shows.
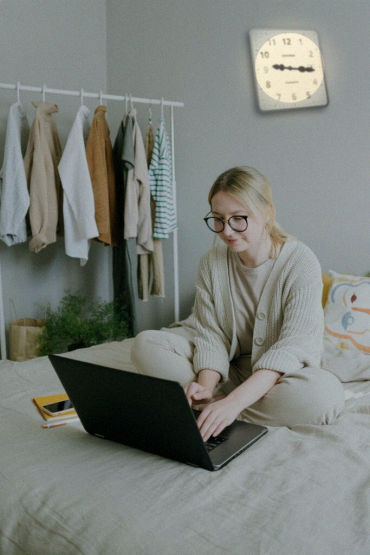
9:16
